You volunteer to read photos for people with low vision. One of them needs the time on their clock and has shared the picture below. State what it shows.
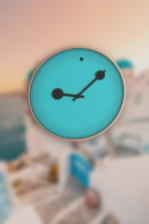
9:07
